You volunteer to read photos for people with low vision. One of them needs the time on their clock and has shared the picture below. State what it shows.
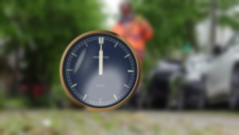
12:00
